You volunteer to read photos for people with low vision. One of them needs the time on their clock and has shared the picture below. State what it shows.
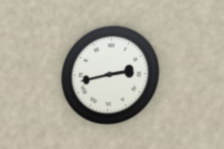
2:43
